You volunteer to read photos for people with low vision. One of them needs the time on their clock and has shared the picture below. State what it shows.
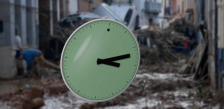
3:12
